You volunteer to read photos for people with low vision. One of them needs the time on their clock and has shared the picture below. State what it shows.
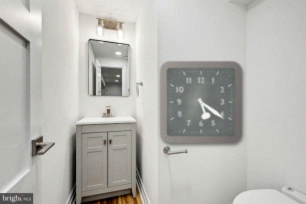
5:21
